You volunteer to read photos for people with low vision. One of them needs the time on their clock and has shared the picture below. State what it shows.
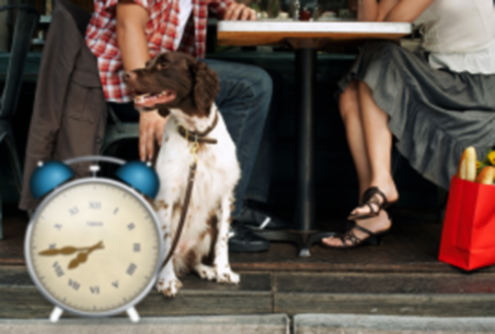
7:44
